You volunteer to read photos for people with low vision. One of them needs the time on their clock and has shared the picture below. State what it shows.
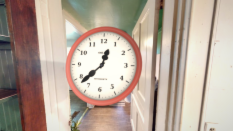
12:38
